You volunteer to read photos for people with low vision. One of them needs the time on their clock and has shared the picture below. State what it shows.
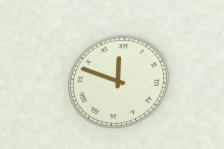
11:48
